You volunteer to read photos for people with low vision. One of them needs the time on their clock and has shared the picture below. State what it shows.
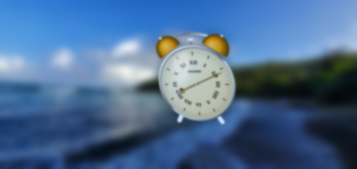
8:11
